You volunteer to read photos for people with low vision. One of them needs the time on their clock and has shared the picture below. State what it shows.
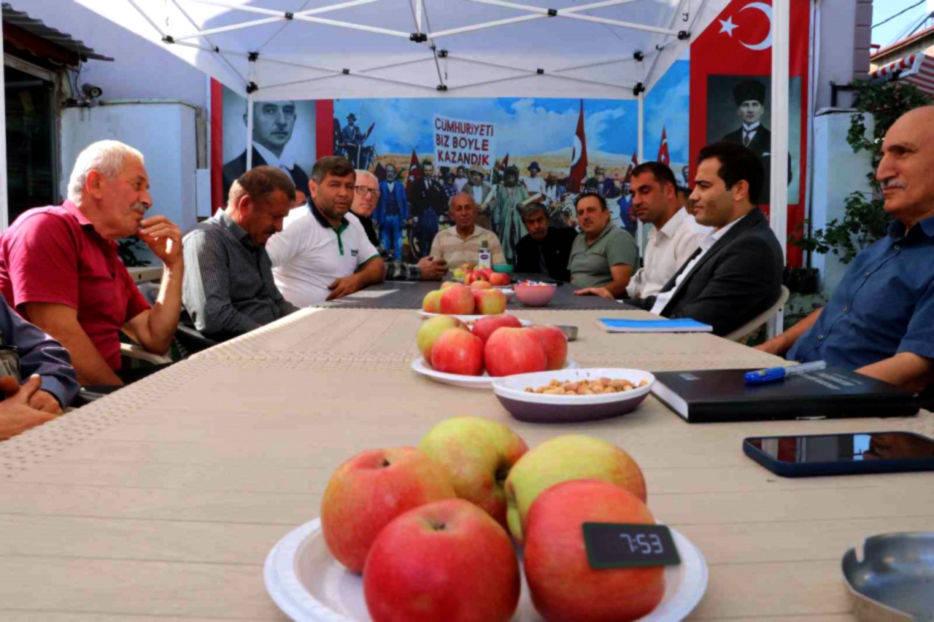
7:53
